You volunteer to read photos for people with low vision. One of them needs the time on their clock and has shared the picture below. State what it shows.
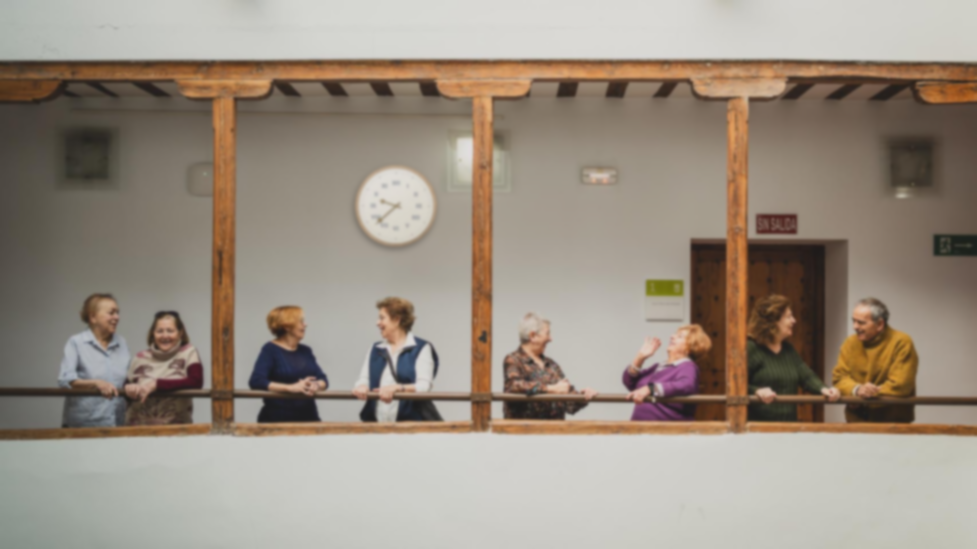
9:38
